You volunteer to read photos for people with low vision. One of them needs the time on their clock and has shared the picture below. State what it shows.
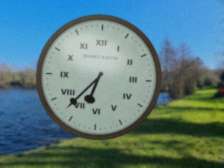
6:37
